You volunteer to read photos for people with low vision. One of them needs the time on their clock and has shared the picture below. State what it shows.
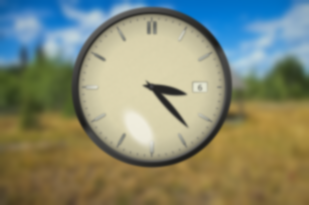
3:23
